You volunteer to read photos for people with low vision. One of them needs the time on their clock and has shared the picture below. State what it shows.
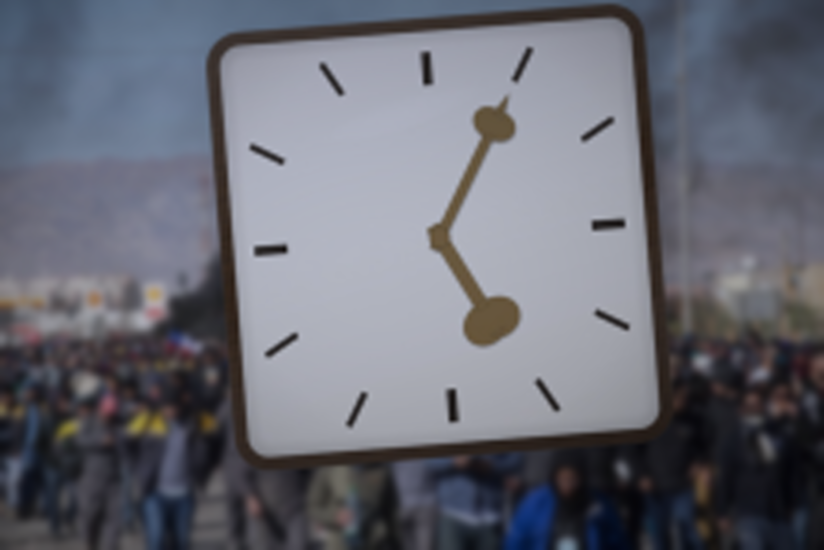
5:05
